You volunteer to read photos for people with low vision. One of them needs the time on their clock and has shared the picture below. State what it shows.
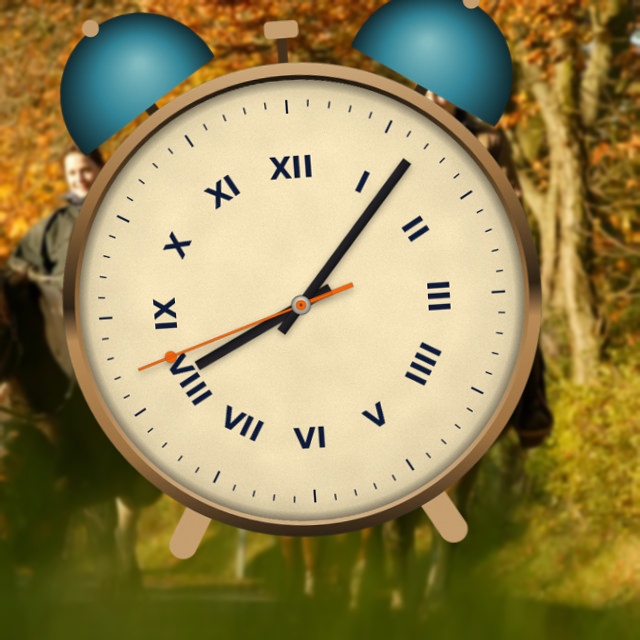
8:06:42
